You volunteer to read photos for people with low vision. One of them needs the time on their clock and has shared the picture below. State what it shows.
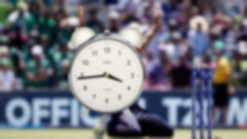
3:44
